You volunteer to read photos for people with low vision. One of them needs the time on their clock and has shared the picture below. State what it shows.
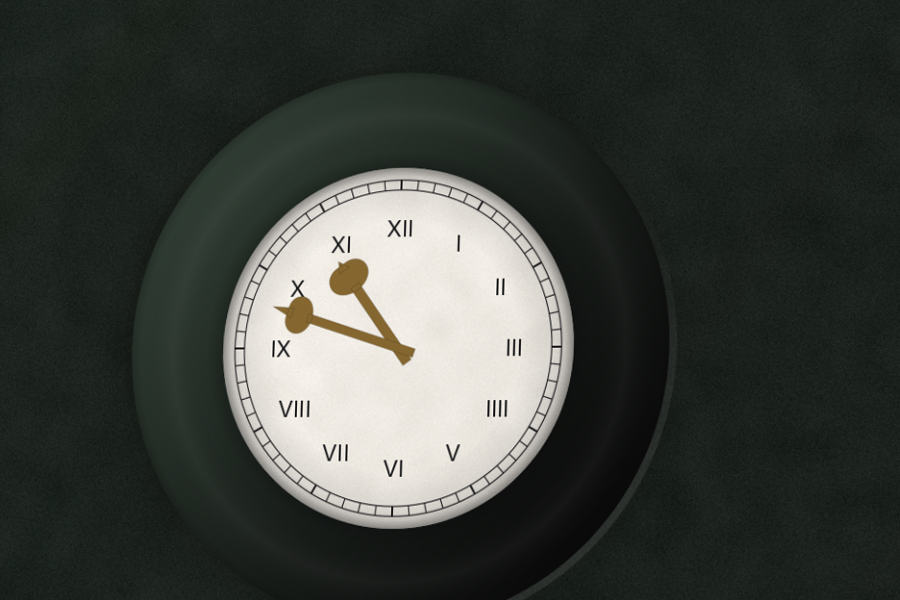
10:48
